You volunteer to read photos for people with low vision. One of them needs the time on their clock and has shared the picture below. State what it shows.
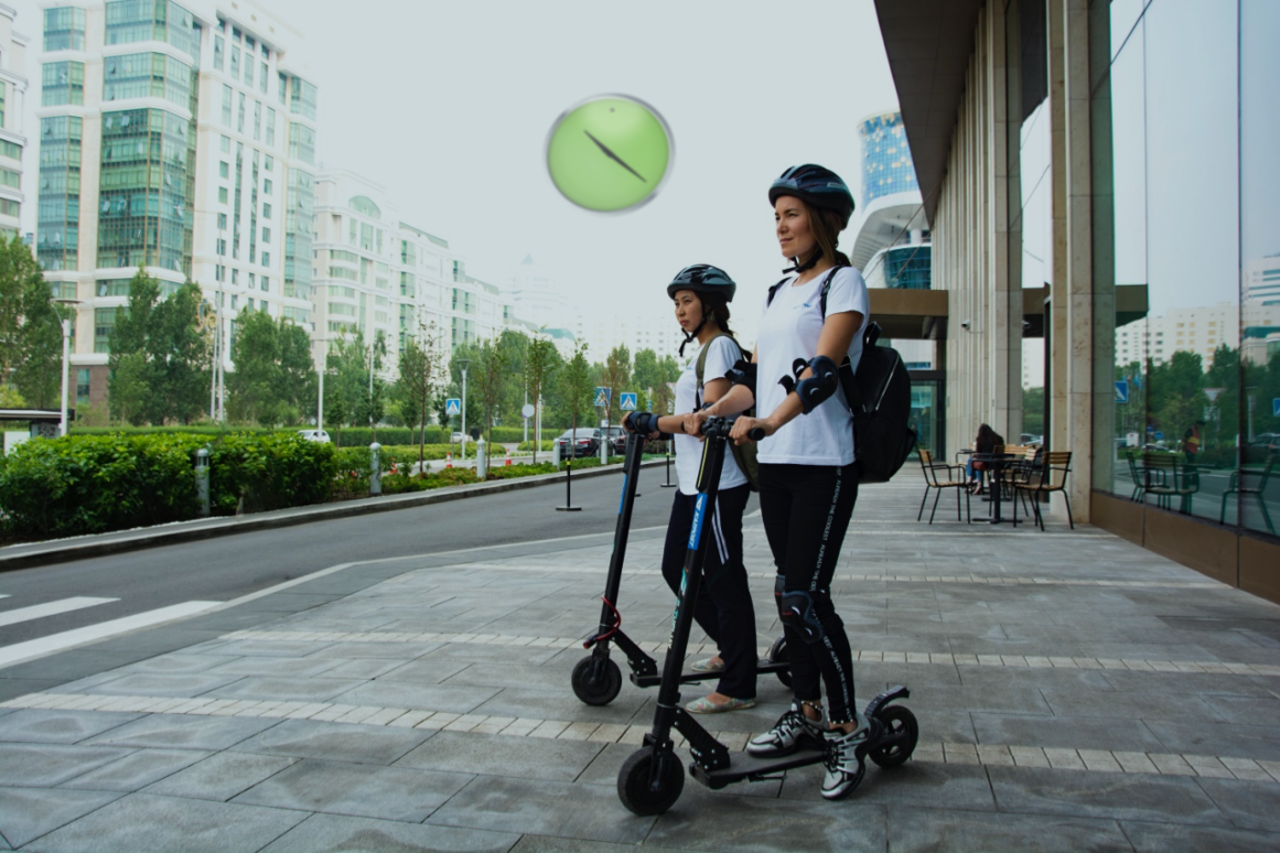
10:21
